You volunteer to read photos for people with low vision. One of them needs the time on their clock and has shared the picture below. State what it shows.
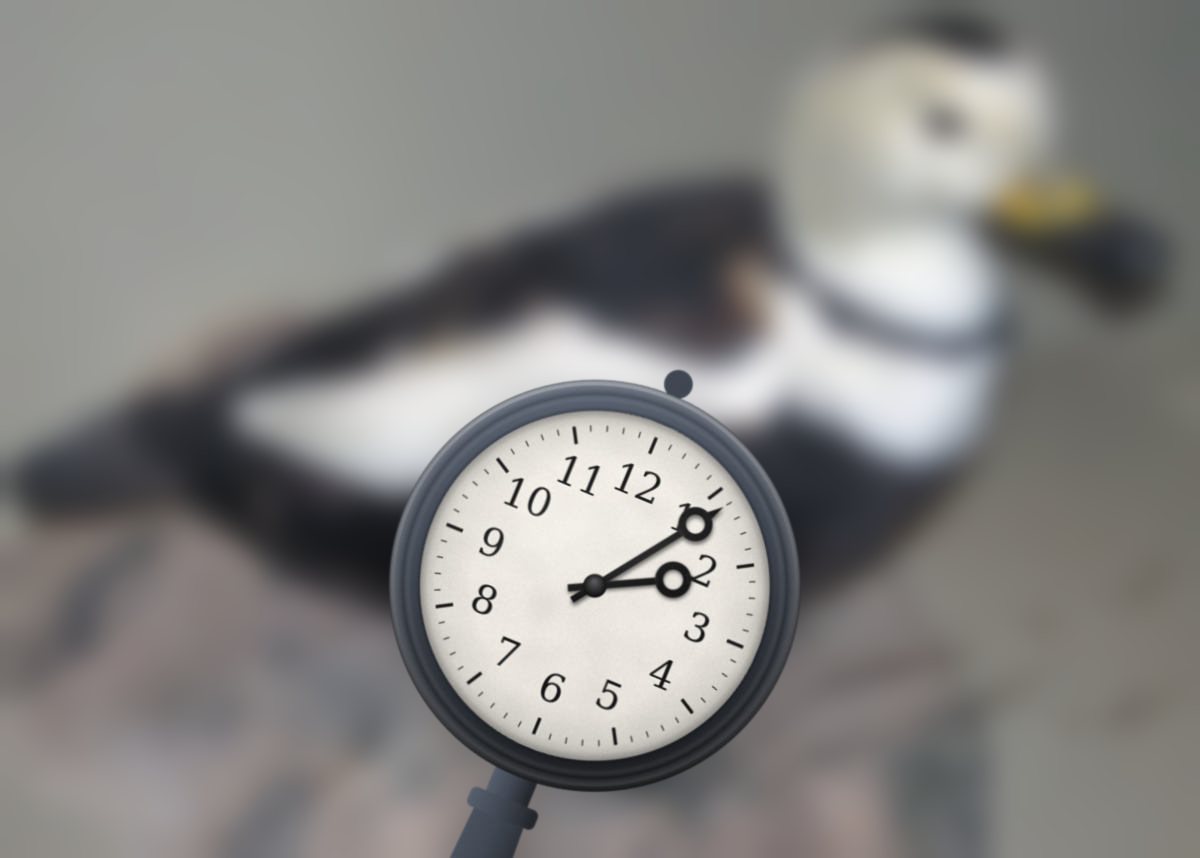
2:06
